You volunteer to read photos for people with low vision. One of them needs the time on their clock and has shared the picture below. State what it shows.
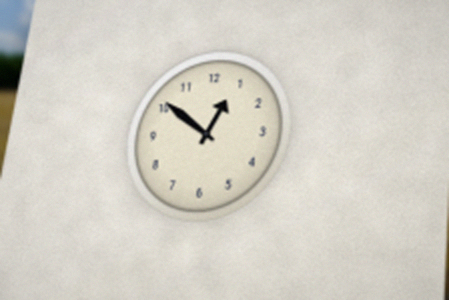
12:51
